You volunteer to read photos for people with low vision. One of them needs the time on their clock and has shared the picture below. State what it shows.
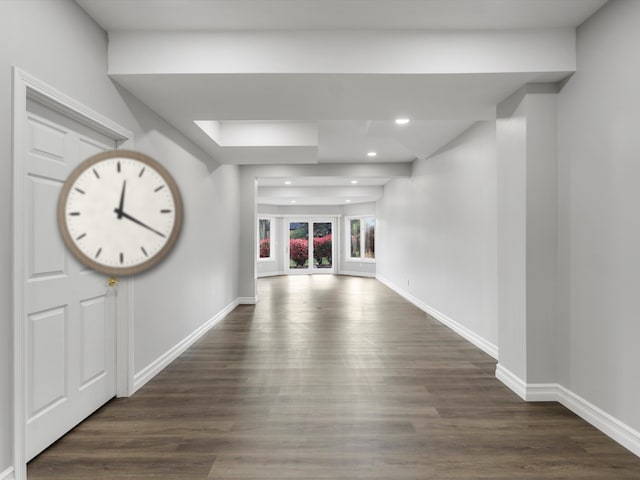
12:20
